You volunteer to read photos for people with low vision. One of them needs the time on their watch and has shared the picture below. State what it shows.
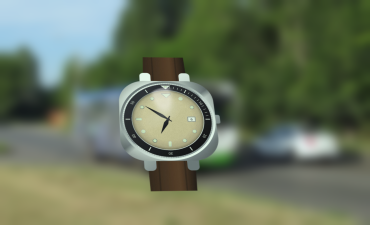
6:51
